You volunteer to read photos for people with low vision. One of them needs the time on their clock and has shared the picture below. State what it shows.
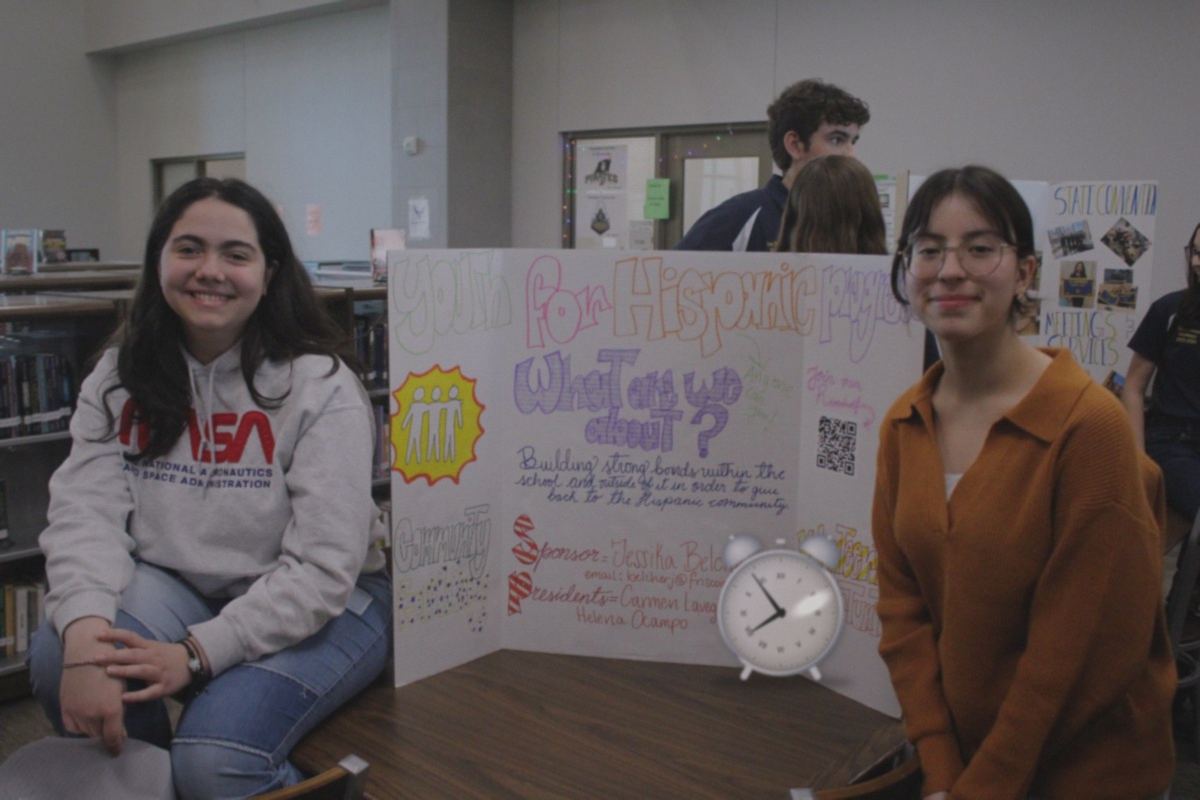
7:54
